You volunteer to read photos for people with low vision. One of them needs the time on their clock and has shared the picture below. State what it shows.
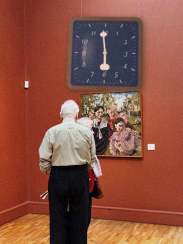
5:59
